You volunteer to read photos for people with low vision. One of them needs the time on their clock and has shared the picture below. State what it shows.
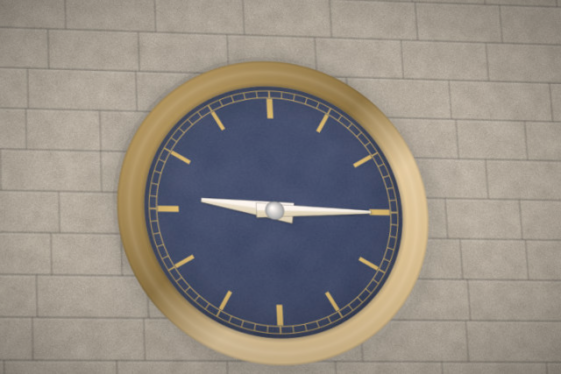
9:15
